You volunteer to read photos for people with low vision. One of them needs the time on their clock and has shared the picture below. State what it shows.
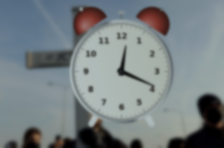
12:19
